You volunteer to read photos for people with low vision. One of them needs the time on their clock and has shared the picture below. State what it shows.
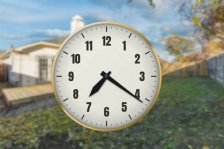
7:21
